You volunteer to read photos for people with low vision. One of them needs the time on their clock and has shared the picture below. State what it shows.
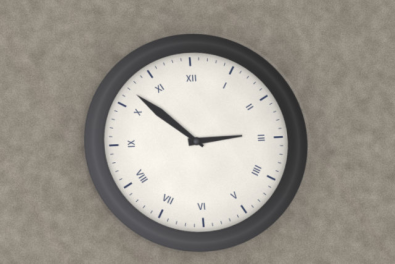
2:52
